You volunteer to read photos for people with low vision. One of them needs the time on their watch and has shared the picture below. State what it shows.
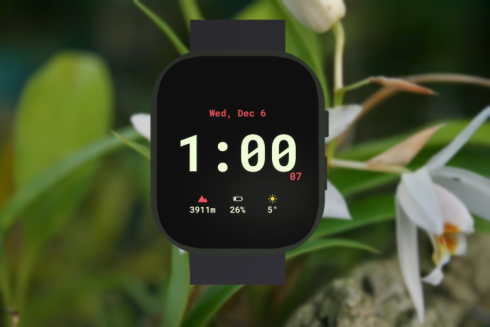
1:00:07
